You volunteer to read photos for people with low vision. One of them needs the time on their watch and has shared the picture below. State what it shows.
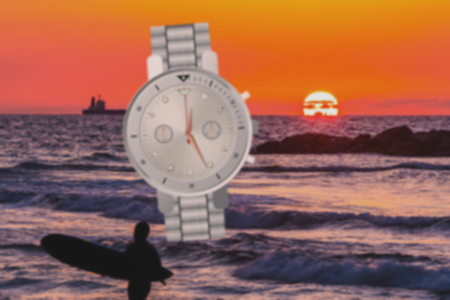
12:26
